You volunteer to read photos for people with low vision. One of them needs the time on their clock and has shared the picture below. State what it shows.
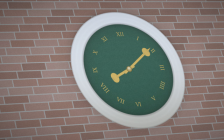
8:09
